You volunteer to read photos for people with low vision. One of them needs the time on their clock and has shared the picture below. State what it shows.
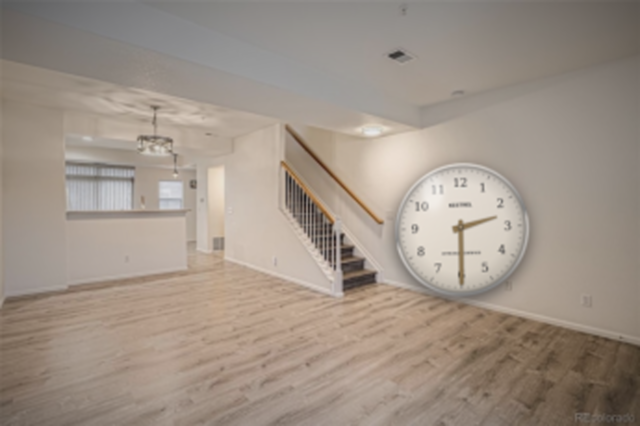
2:30
